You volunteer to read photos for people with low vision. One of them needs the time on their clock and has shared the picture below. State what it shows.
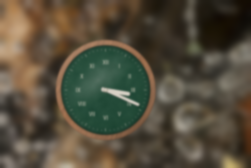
3:19
